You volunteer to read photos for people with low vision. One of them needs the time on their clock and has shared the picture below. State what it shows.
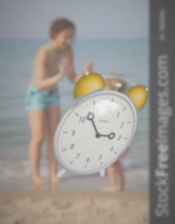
2:53
